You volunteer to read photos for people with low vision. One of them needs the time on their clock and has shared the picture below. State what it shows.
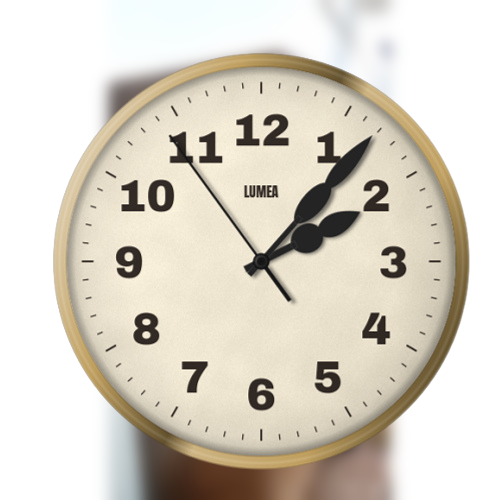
2:06:54
